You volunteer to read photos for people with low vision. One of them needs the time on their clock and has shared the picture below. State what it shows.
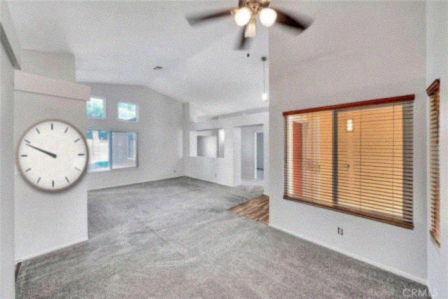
9:49
